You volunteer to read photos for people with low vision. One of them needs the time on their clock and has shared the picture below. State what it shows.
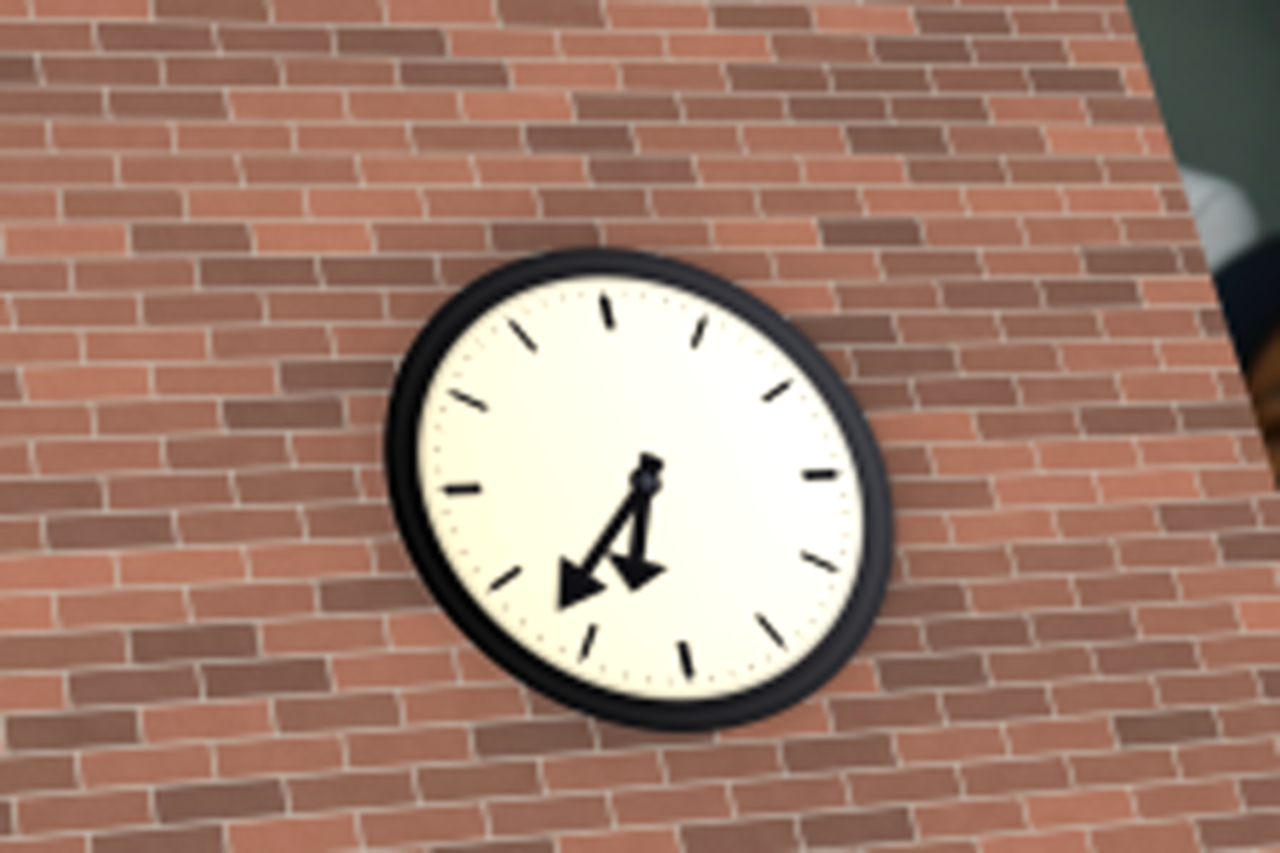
6:37
